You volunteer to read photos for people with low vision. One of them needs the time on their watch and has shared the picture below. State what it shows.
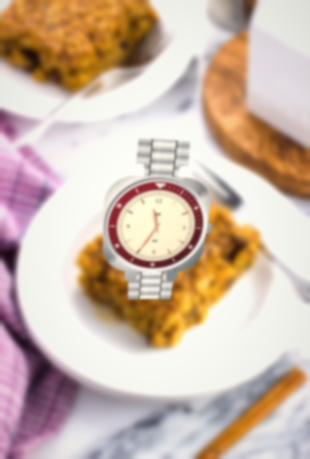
11:35
